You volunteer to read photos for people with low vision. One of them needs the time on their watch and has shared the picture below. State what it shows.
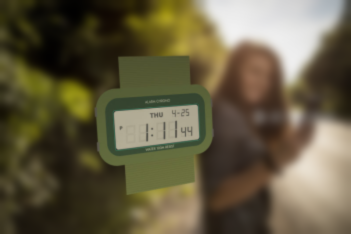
1:11:44
